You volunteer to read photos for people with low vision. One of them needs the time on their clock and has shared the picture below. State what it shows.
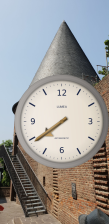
7:39
